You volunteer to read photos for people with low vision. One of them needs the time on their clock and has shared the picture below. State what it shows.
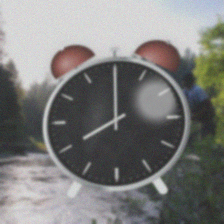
8:00
